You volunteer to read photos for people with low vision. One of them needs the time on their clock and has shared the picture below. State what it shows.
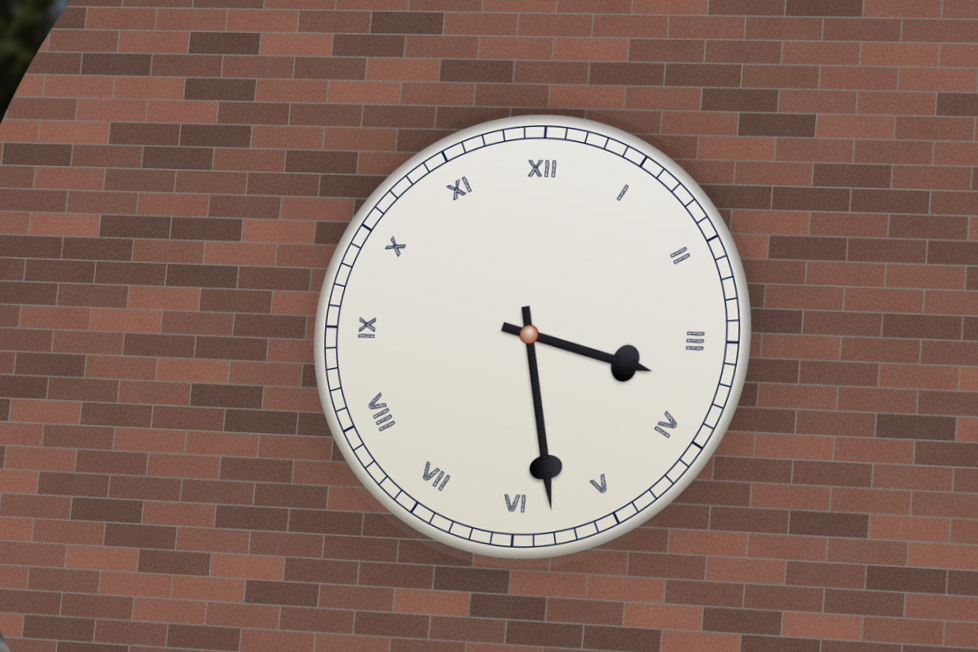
3:28
